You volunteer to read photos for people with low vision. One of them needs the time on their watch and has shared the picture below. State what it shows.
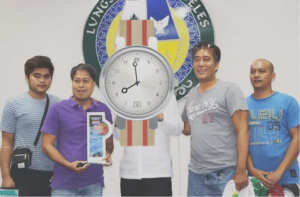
7:59
